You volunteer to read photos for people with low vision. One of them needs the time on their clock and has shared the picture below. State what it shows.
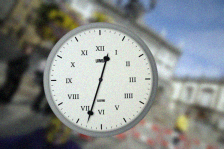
12:33
